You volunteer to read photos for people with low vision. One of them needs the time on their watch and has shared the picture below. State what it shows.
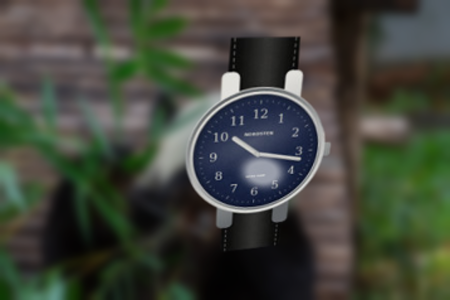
10:17
